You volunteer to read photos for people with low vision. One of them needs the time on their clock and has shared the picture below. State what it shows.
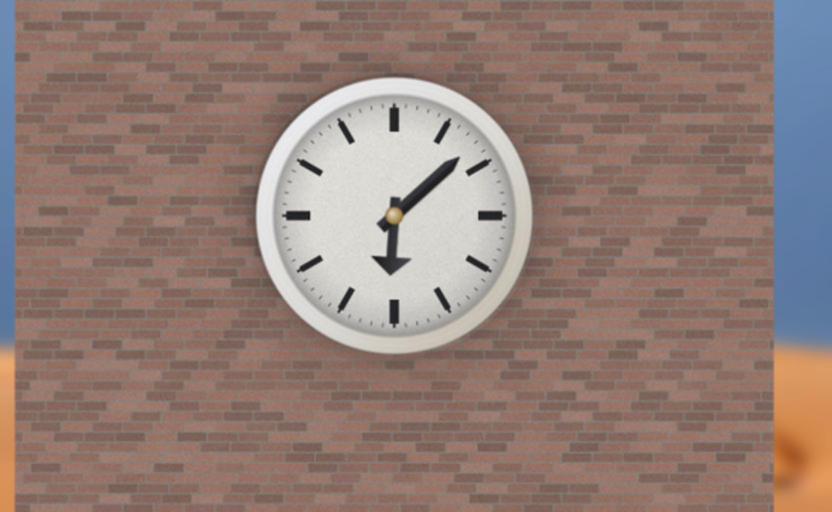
6:08
